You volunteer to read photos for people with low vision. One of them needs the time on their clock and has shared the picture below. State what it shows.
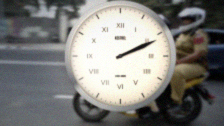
2:11
